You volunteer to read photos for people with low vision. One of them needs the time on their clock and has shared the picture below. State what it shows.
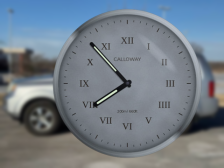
7:53
